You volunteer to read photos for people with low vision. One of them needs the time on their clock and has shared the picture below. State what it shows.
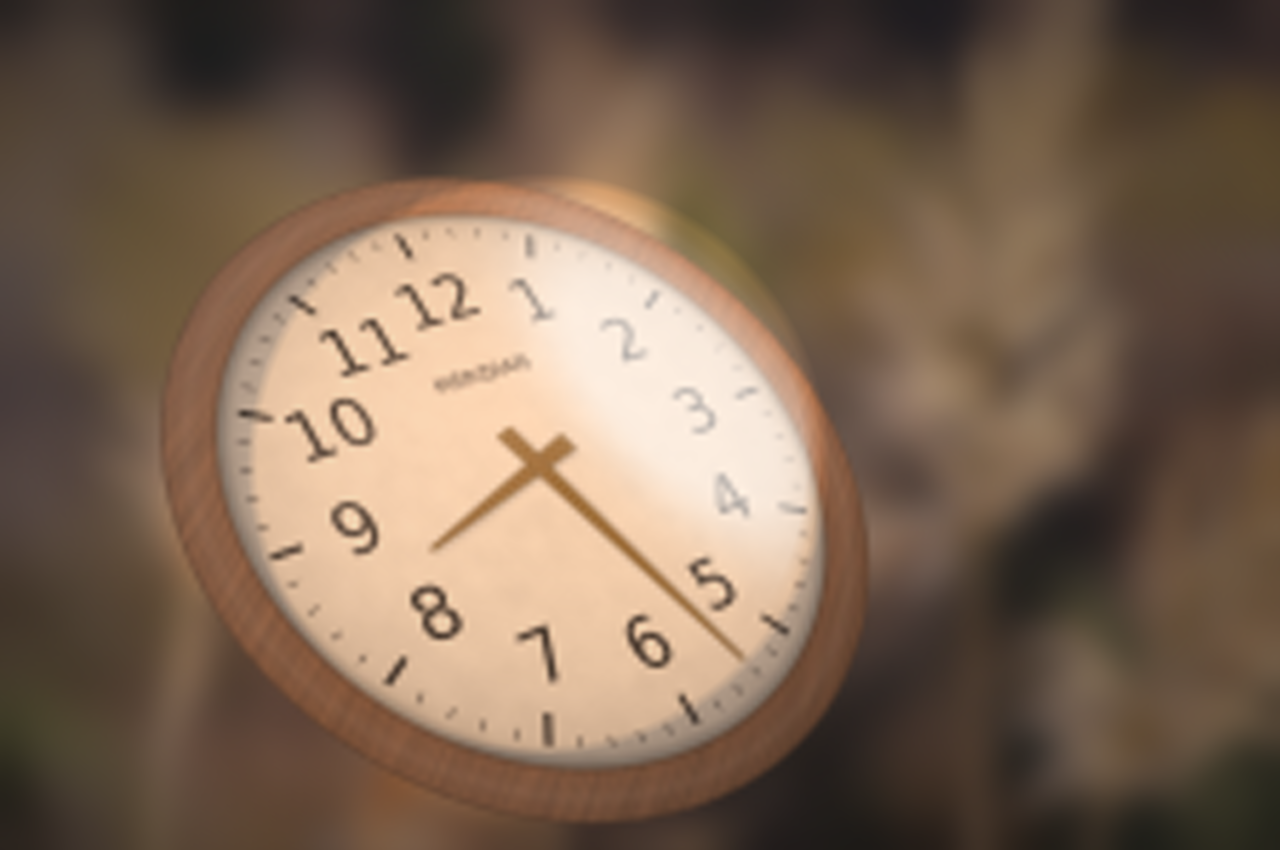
8:27
